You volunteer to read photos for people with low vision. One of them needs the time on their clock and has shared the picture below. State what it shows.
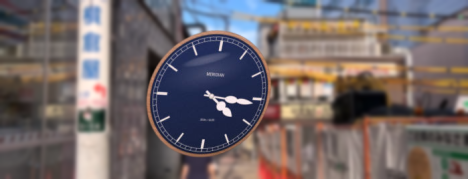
4:16
